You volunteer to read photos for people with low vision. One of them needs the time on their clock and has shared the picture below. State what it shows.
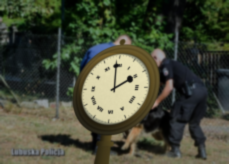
1:59
